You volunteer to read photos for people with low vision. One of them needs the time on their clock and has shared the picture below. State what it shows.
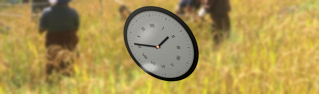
1:46
